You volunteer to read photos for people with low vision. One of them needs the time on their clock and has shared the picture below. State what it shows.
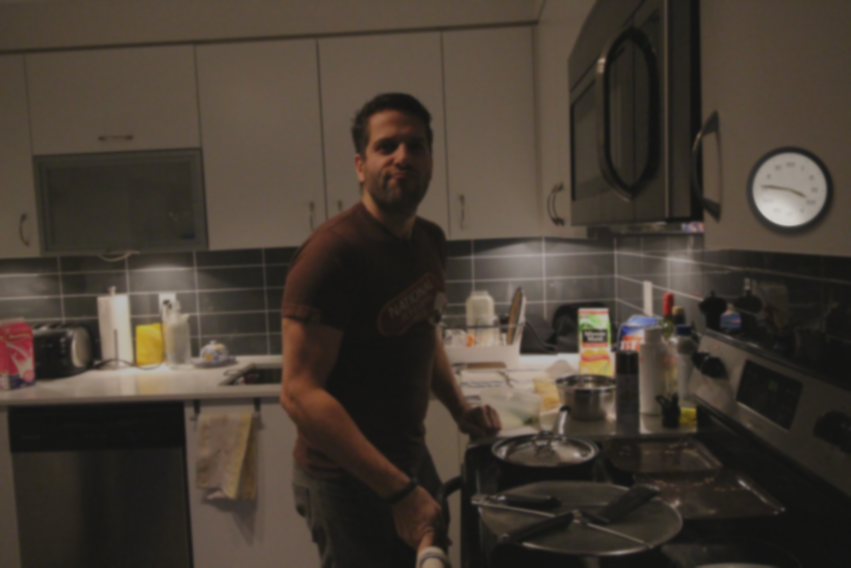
3:46
